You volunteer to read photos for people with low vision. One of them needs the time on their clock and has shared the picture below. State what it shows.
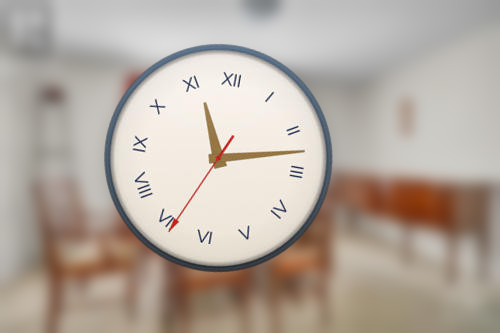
11:12:34
